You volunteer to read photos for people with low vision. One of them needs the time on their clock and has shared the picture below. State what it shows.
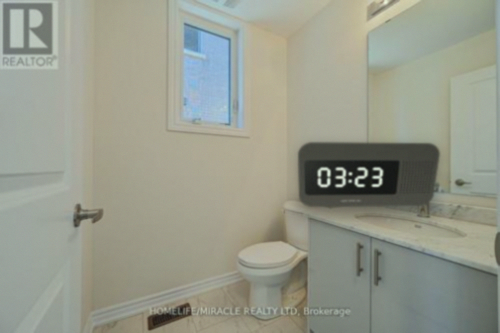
3:23
